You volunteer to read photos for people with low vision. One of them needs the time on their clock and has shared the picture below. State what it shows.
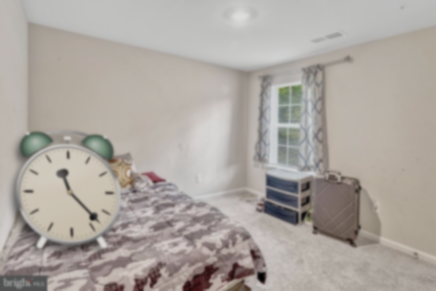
11:23
